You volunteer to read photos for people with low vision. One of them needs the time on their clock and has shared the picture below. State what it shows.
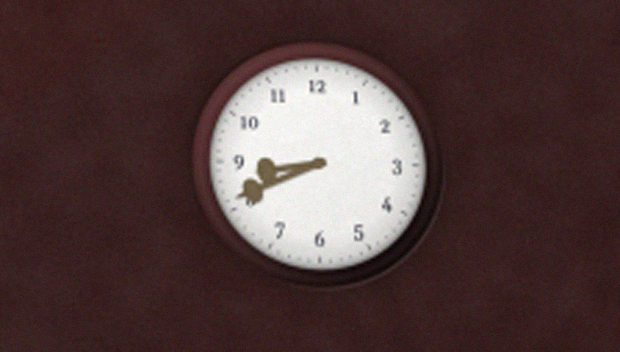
8:41
